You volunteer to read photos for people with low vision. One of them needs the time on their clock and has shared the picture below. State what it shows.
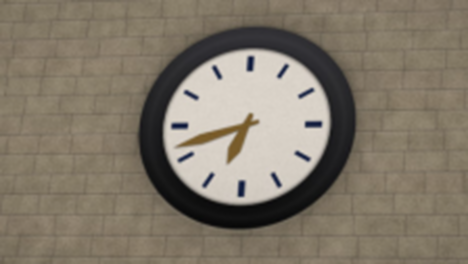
6:42
